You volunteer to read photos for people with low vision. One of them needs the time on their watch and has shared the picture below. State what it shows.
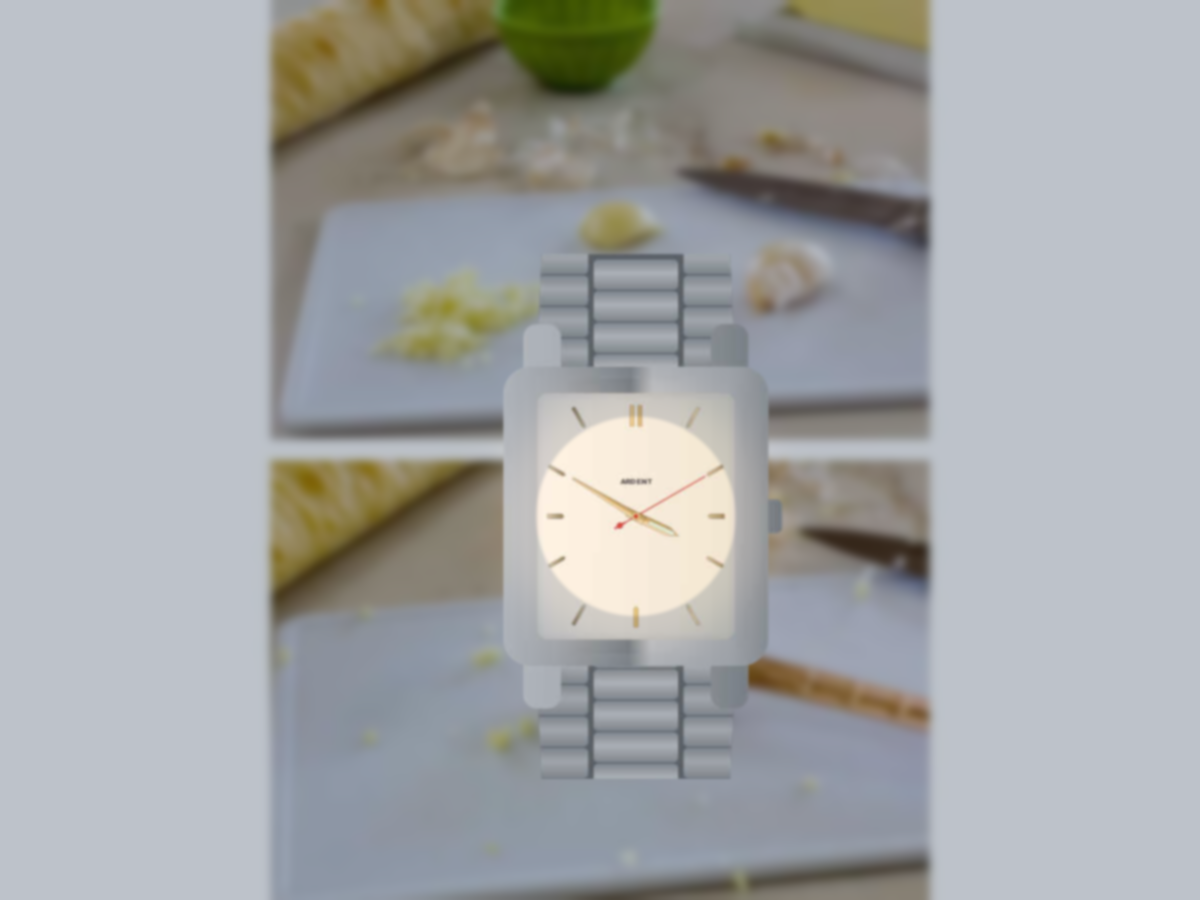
3:50:10
